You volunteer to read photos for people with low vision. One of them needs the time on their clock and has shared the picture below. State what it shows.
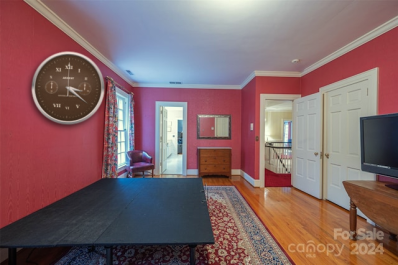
3:21
